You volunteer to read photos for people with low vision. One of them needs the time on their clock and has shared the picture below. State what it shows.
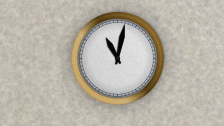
11:02
